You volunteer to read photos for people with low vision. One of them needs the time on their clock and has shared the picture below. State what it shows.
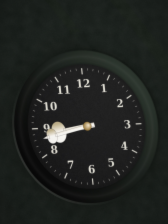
8:43
